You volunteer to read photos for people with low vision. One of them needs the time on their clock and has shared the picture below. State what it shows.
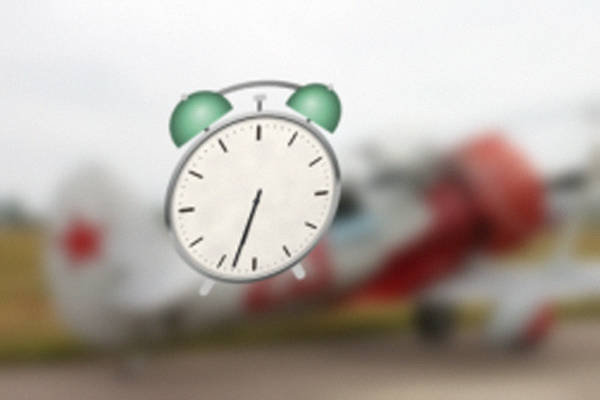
6:33
